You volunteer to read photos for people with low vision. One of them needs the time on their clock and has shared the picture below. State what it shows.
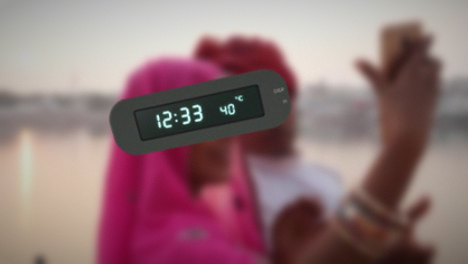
12:33
